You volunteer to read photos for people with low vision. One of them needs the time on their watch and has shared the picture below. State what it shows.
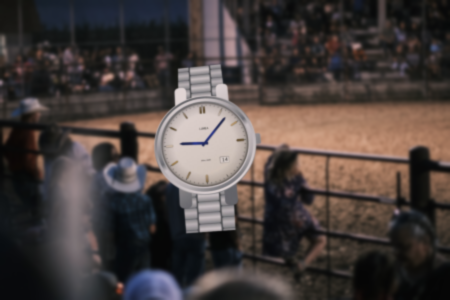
9:07
